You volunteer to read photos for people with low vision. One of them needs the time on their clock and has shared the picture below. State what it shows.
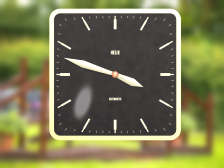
3:48
